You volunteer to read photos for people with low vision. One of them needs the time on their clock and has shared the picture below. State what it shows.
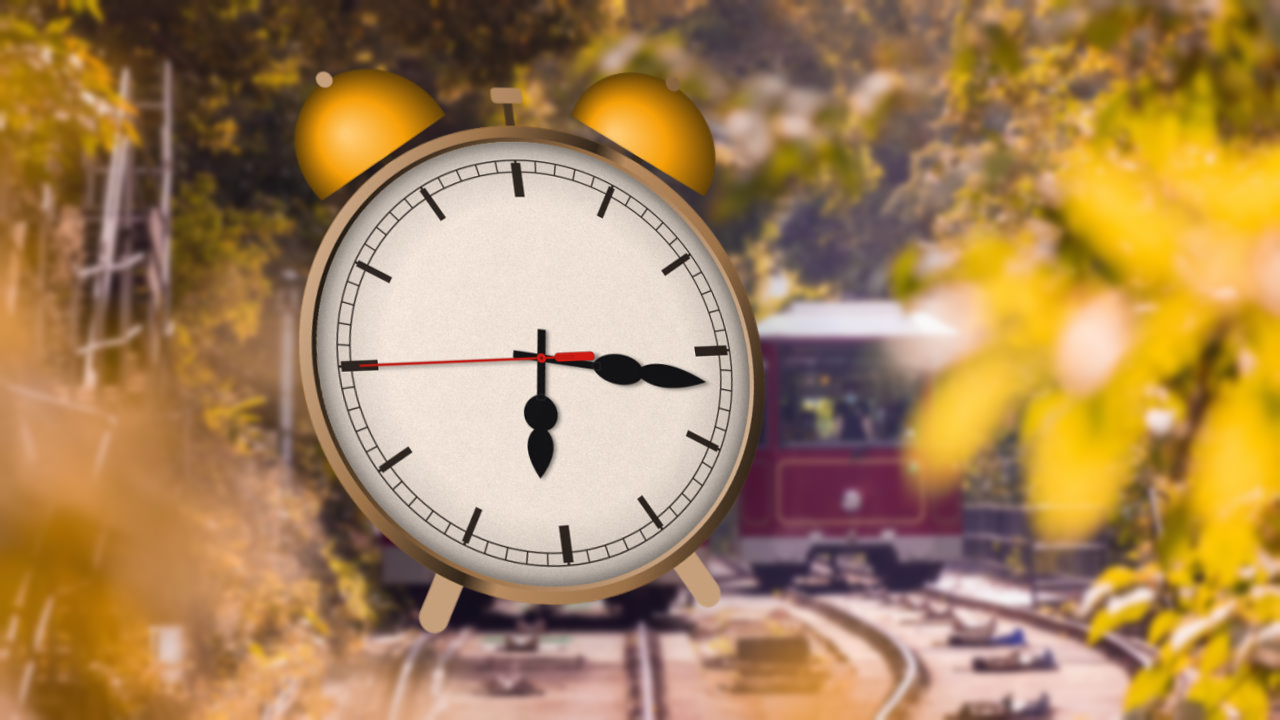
6:16:45
